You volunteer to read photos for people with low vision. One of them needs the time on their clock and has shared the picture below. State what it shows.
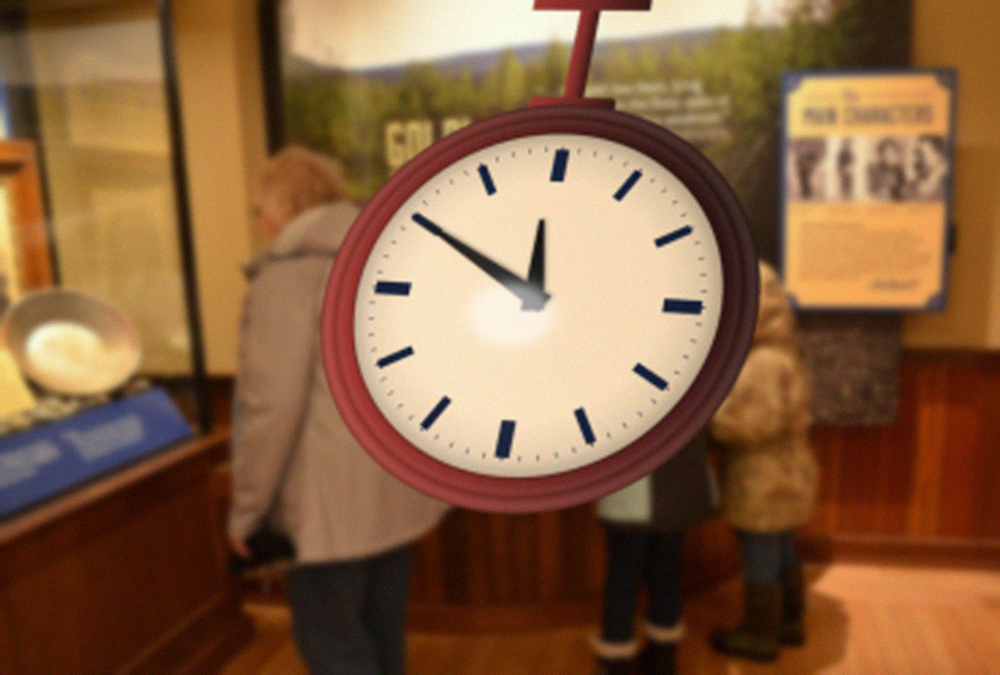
11:50
